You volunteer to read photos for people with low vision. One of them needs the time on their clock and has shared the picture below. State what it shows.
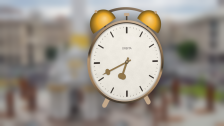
6:41
